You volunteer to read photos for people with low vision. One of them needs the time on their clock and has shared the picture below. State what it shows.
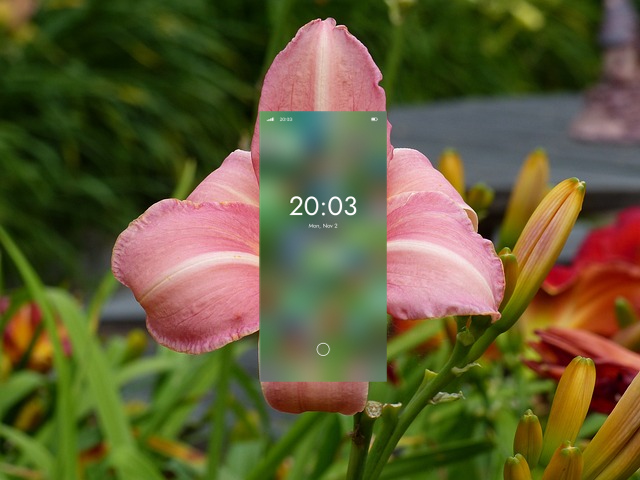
20:03
